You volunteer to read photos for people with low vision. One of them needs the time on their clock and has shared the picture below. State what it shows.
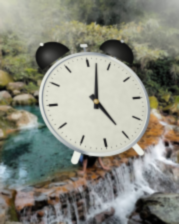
5:02
